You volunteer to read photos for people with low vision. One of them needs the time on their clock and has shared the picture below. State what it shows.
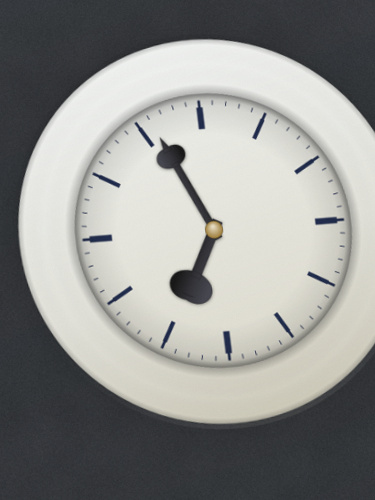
6:56
